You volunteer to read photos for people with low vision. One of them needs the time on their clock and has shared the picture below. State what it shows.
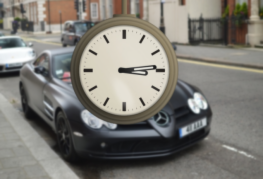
3:14
